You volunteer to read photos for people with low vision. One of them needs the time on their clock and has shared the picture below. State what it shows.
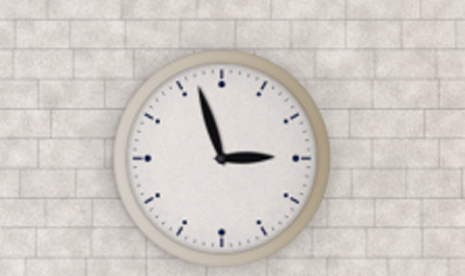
2:57
